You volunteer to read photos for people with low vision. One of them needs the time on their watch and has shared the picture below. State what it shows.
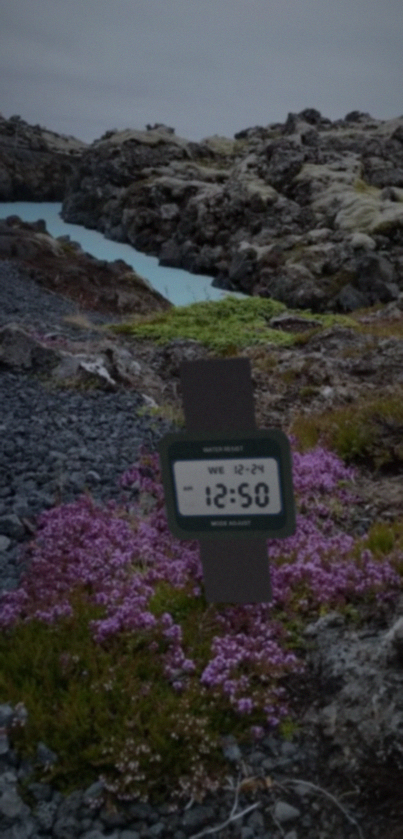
12:50
